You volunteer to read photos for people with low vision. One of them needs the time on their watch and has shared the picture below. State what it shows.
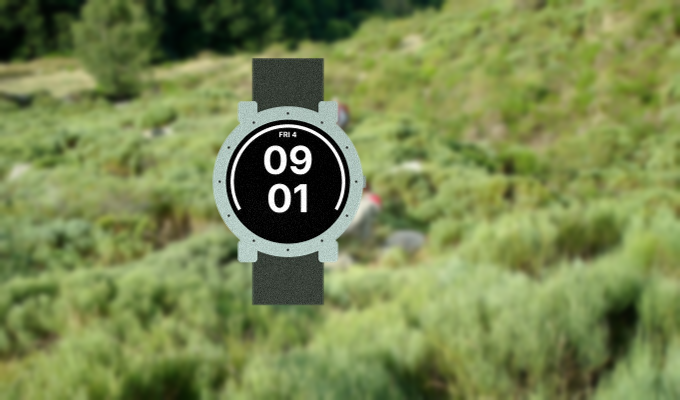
9:01
